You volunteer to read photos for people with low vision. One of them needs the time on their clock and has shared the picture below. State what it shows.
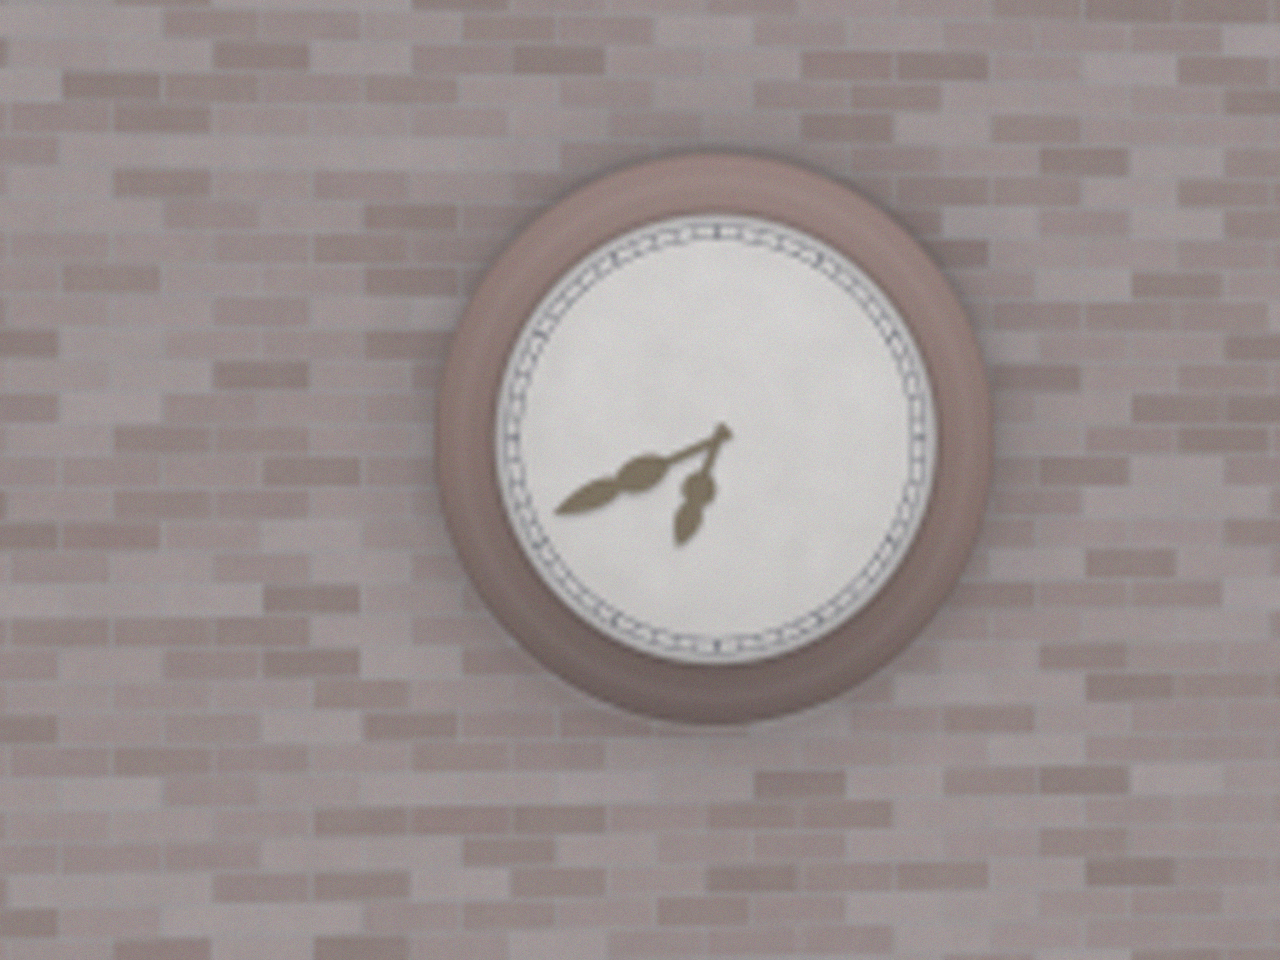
6:41
